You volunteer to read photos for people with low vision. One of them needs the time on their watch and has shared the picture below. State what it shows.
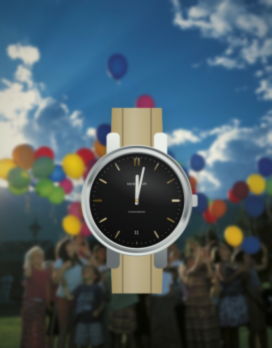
12:02
